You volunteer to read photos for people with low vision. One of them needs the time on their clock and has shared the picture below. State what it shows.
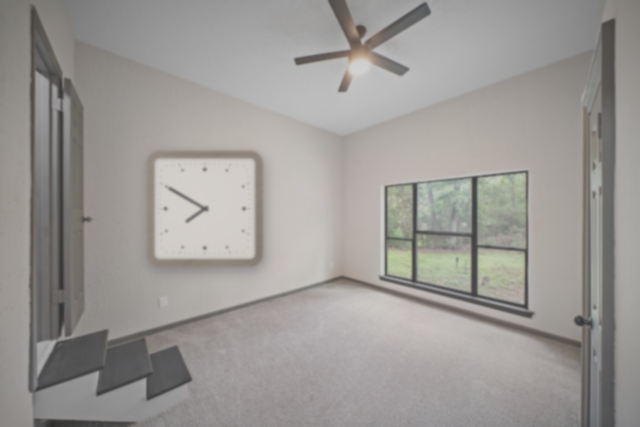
7:50
